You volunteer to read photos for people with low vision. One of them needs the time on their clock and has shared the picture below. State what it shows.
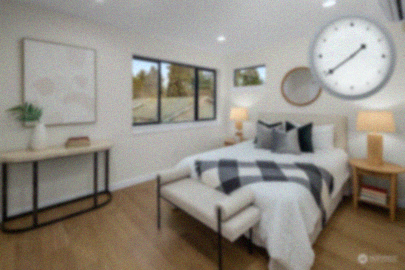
1:39
